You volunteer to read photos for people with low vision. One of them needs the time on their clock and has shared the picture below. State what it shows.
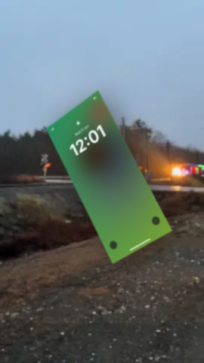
12:01
